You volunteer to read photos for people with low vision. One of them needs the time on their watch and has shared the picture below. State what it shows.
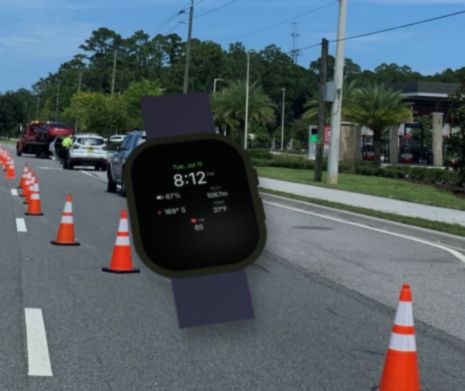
8:12
